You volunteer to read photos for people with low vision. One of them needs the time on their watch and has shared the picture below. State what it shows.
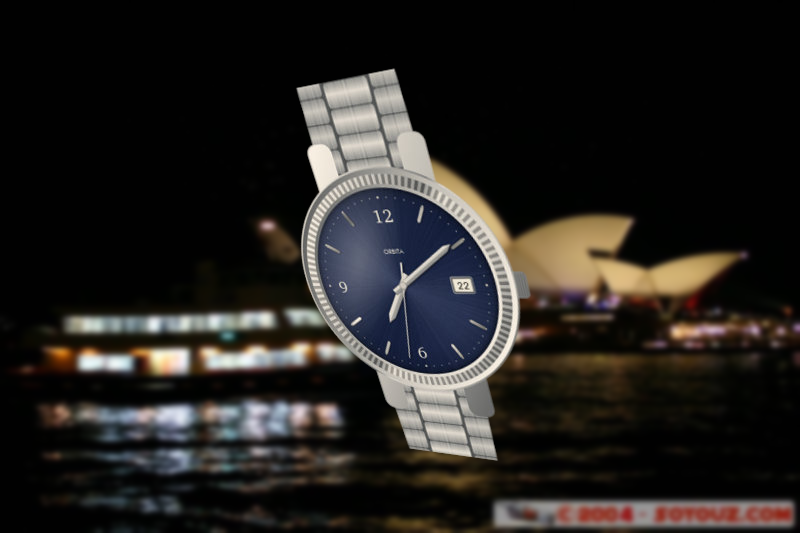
7:09:32
